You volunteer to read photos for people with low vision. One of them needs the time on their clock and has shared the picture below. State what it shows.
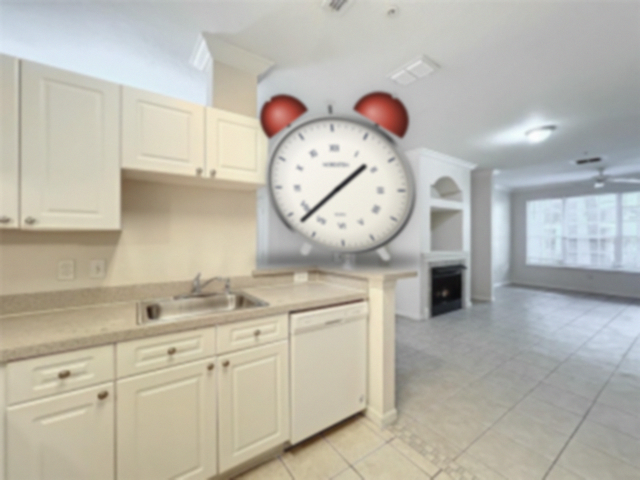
1:38
